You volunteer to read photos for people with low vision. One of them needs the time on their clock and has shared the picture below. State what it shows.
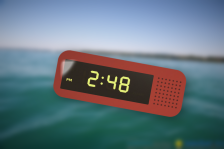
2:48
